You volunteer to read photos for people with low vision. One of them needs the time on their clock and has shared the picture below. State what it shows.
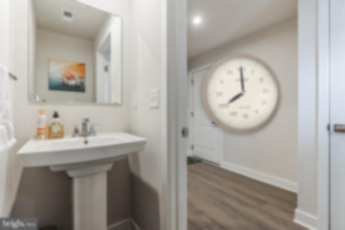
8:00
